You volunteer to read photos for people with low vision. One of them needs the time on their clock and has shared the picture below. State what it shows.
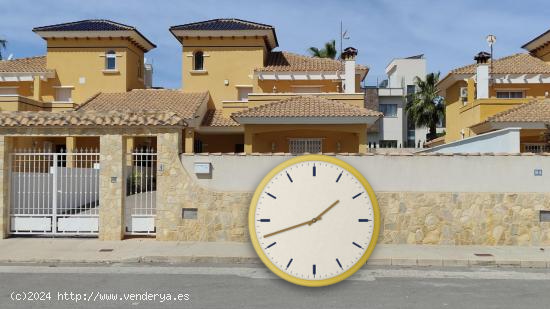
1:42
